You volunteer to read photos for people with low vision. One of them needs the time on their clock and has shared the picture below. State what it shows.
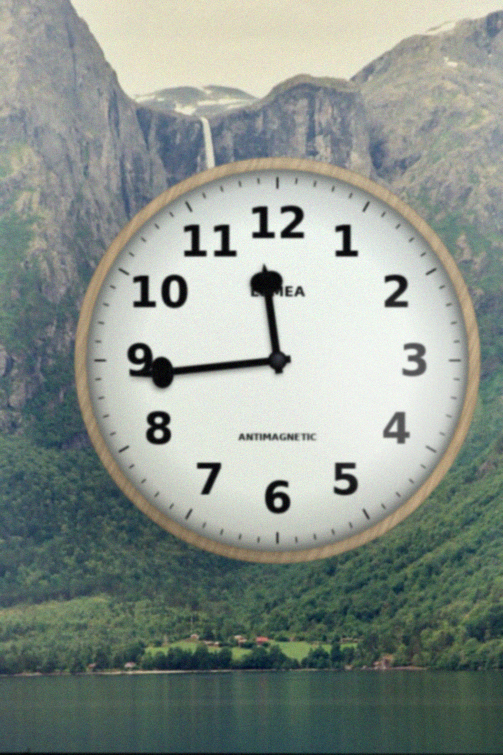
11:44
